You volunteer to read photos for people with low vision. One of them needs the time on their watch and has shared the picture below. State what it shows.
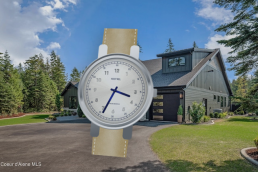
3:34
